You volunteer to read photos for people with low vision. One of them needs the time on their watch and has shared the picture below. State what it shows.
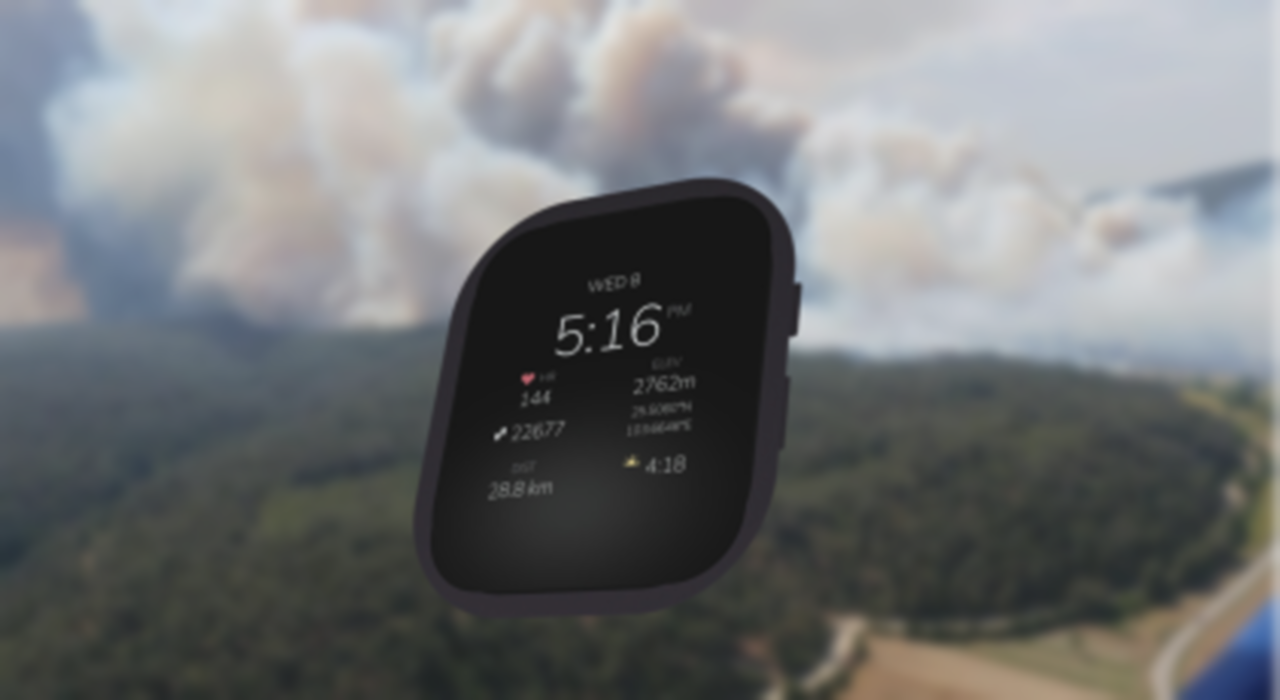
5:16
